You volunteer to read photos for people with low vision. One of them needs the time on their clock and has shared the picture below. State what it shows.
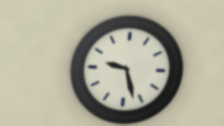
9:27
